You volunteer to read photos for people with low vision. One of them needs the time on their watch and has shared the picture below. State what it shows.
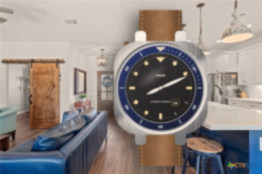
8:11
